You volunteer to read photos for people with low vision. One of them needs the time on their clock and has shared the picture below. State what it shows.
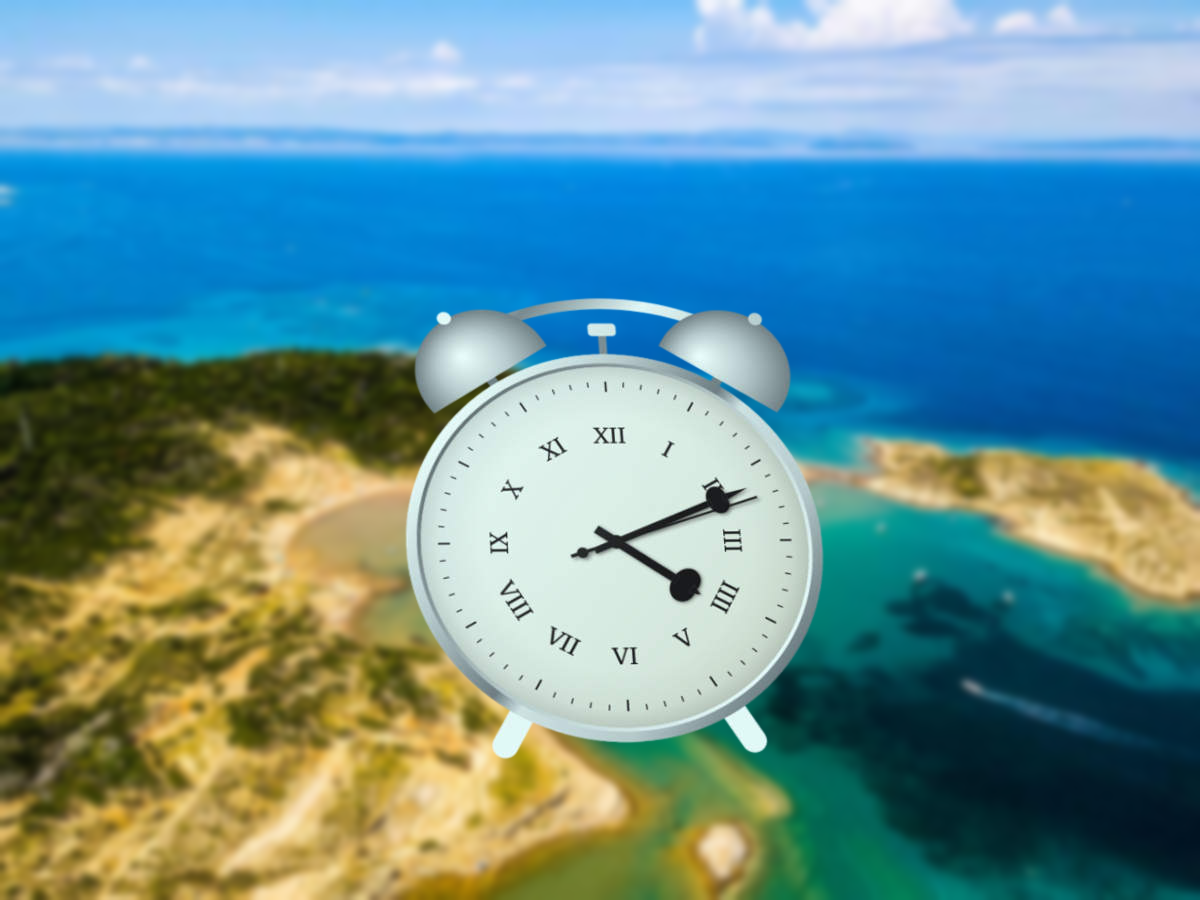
4:11:12
